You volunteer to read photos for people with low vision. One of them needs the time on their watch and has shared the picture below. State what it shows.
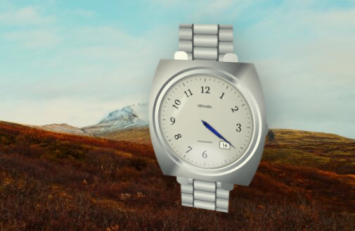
4:21
